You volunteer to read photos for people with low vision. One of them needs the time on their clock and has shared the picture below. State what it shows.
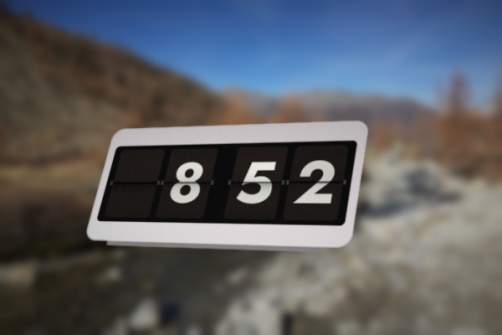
8:52
